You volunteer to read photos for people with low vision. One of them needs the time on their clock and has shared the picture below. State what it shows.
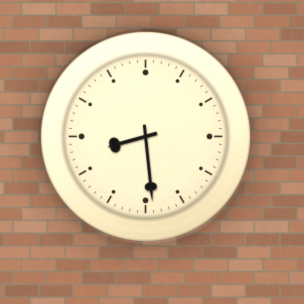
8:29
